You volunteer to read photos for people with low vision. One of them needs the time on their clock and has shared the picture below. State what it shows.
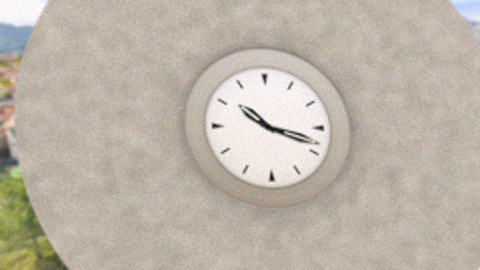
10:18
